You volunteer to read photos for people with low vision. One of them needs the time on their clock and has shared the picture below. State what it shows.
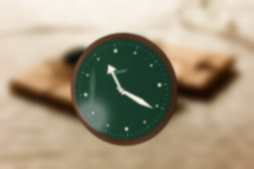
11:21
